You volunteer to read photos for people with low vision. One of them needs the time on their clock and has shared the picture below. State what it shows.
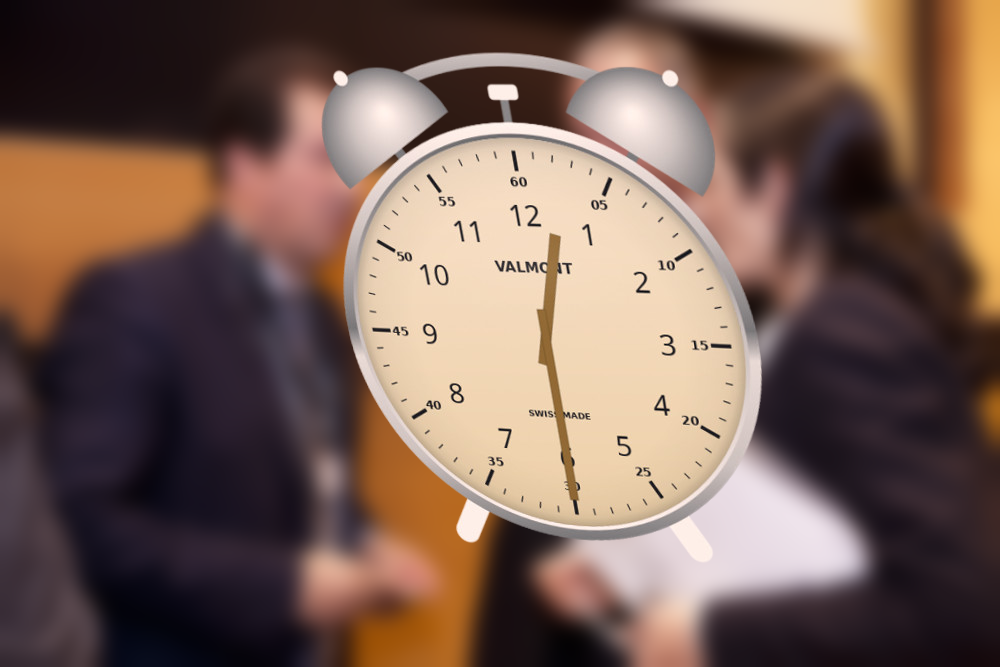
12:30
